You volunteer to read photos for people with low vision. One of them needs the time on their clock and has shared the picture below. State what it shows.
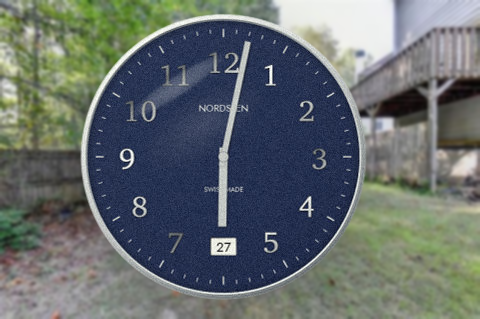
6:02
